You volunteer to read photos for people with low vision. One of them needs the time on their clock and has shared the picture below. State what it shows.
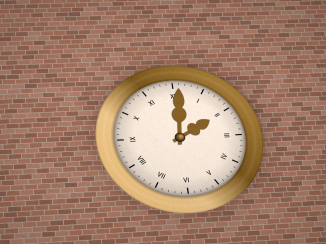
2:01
